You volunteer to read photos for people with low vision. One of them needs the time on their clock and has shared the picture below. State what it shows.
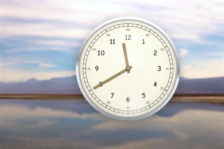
11:40
